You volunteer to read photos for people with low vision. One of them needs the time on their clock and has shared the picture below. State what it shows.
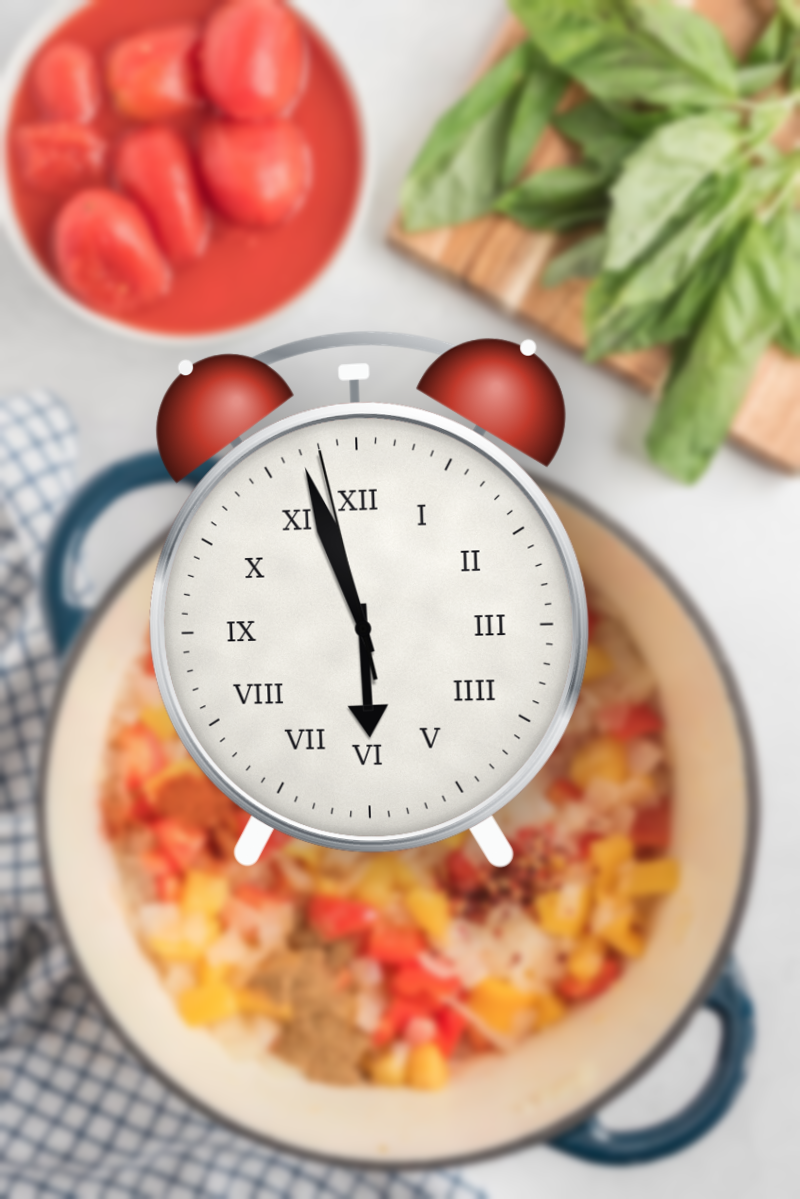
5:56:58
